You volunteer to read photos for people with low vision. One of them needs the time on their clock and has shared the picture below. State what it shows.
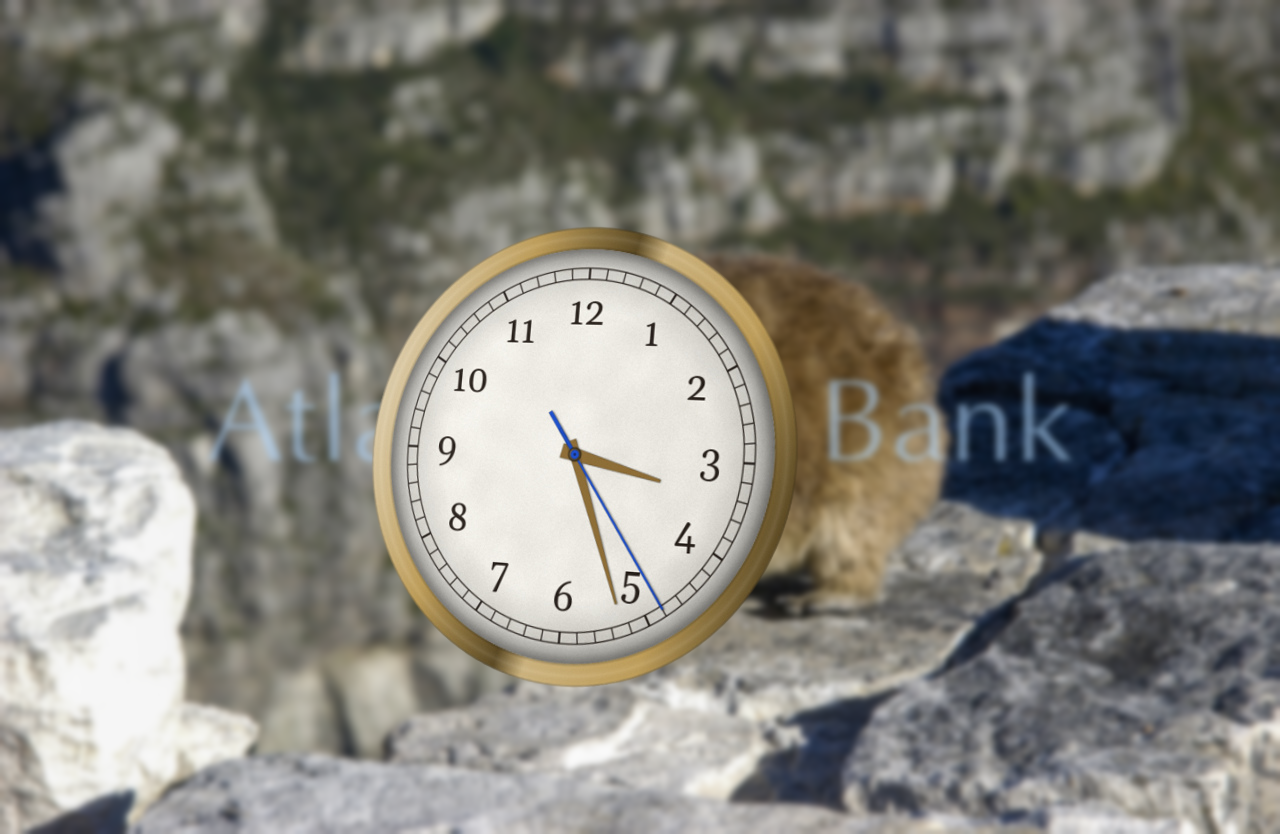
3:26:24
